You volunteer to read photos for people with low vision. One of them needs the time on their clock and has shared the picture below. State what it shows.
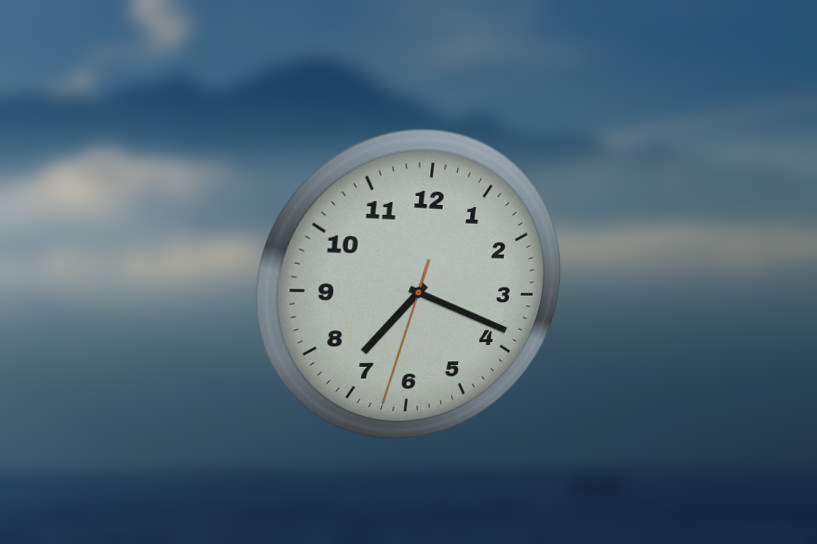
7:18:32
